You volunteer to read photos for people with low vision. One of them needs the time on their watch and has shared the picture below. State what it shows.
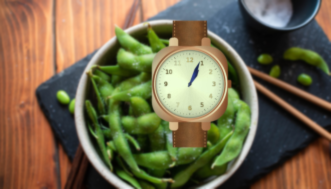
1:04
